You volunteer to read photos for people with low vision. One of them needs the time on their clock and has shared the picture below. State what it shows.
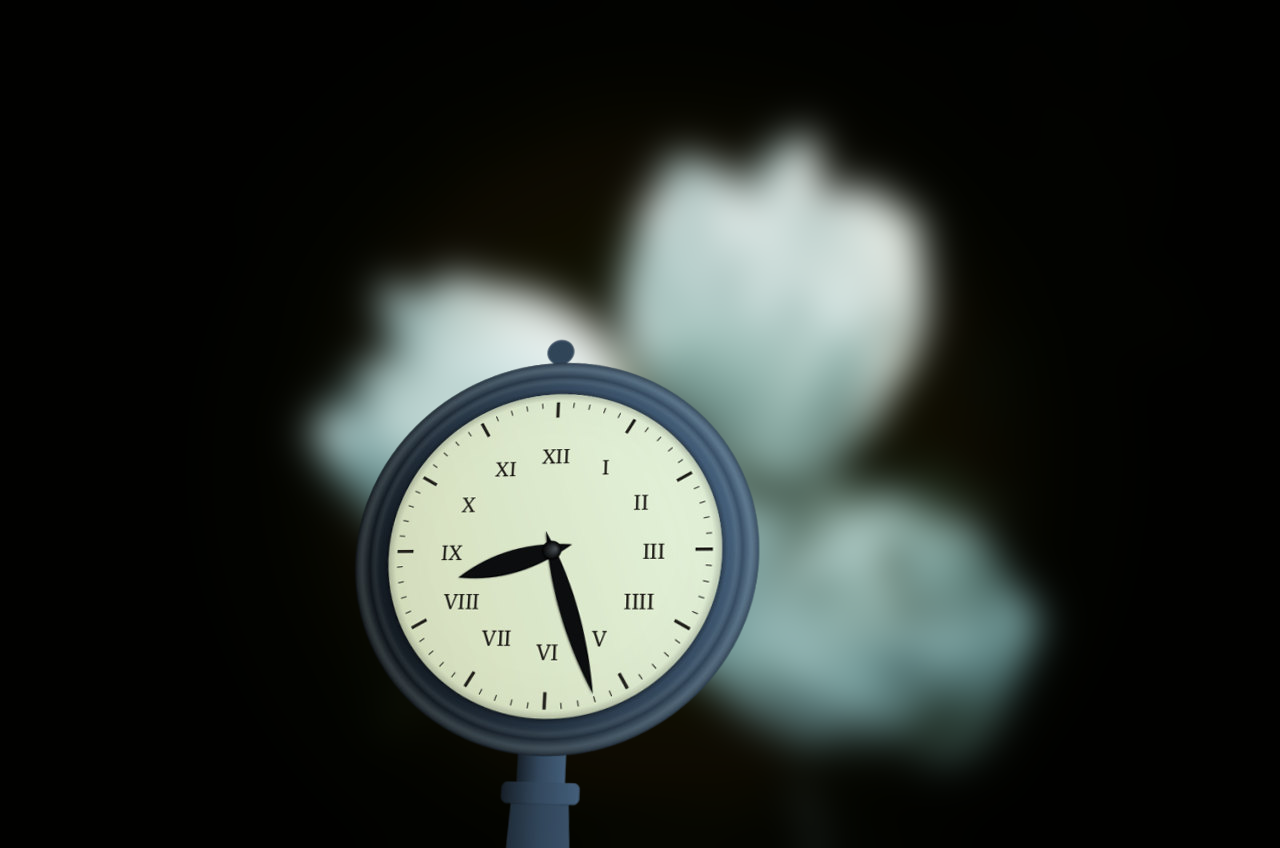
8:27
